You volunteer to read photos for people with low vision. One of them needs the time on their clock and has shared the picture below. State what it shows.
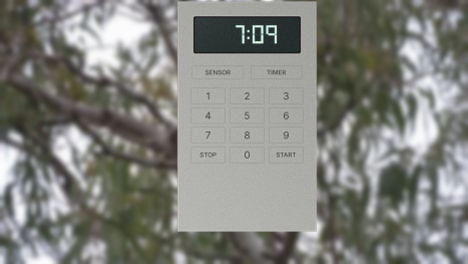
7:09
